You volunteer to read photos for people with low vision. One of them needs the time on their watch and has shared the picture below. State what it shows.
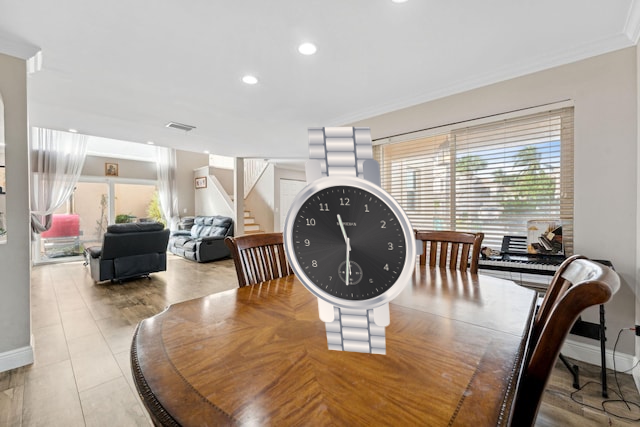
11:31
